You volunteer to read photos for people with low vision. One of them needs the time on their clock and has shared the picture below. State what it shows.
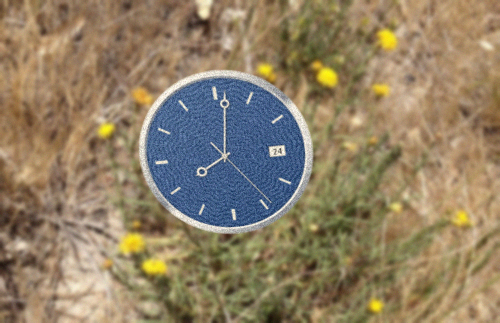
8:01:24
